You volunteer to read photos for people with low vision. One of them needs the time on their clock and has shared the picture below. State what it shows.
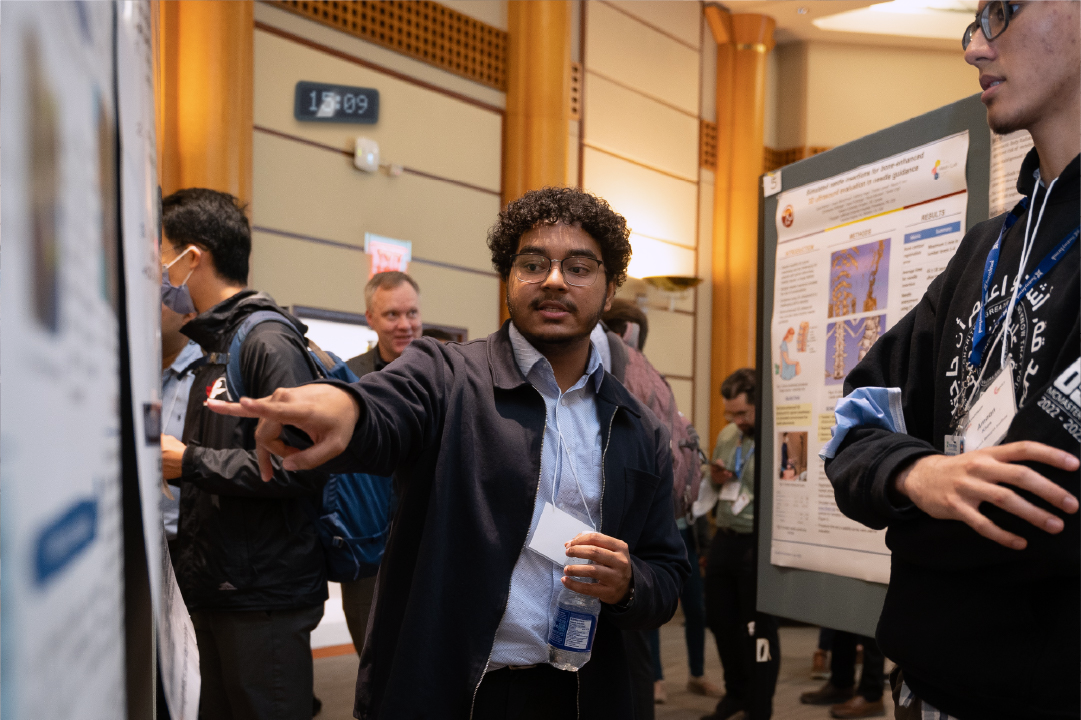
15:09
